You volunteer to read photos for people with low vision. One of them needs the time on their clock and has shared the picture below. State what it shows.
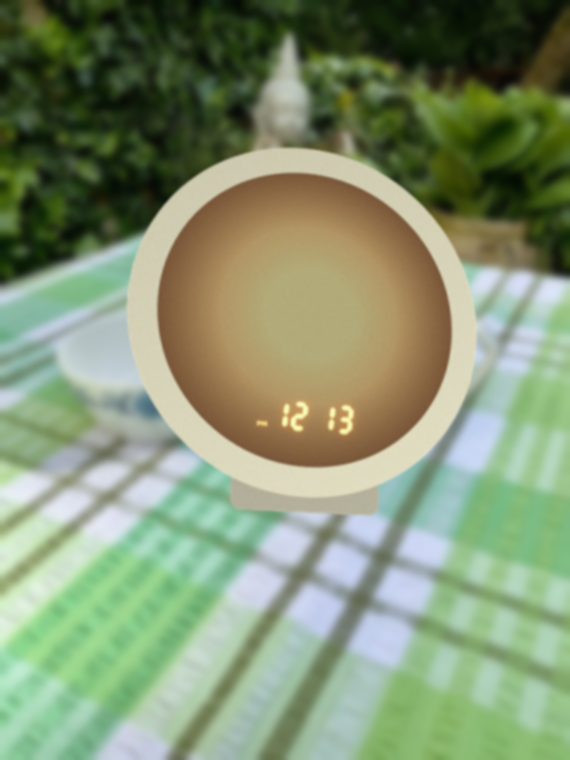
12:13
